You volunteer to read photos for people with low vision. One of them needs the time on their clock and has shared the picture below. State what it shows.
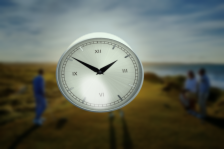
1:51
